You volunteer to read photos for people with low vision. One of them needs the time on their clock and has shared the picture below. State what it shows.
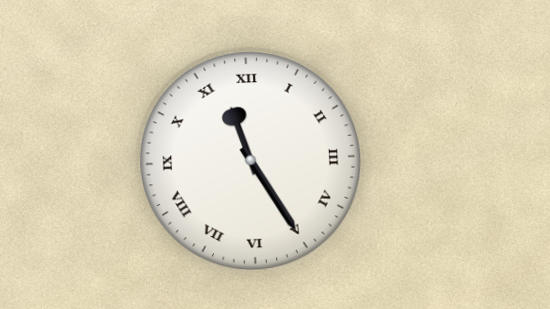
11:25
